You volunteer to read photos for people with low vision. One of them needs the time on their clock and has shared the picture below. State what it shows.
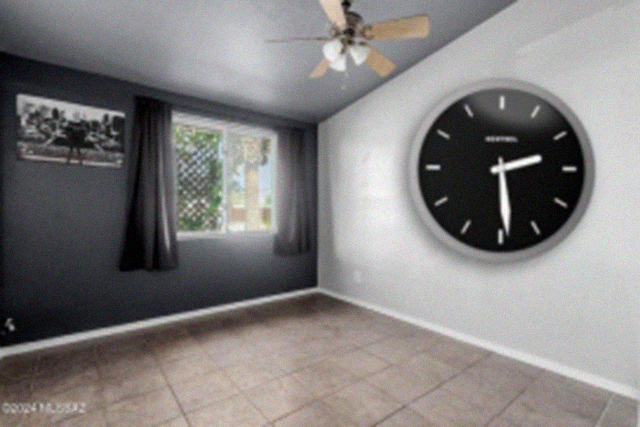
2:29
